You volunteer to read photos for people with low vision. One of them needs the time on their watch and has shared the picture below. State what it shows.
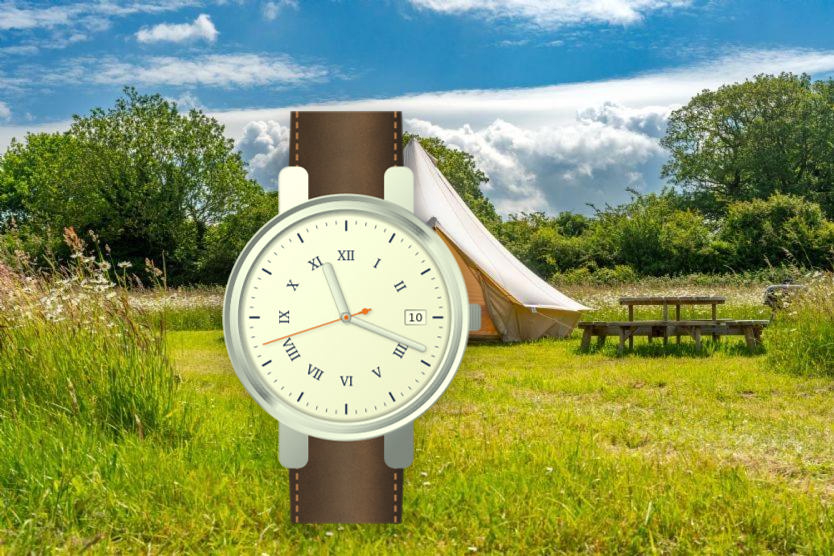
11:18:42
